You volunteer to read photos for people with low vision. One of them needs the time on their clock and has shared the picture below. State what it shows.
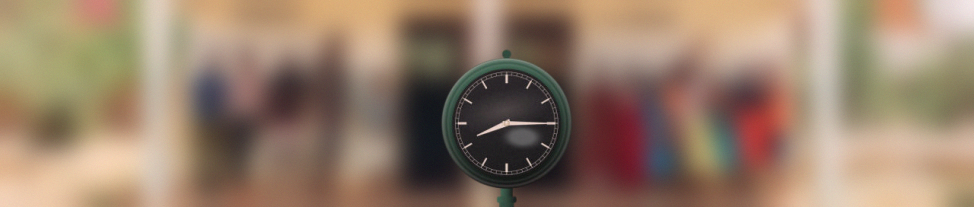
8:15
